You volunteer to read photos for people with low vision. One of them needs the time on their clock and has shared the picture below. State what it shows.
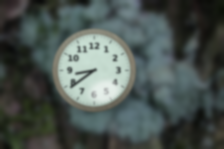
8:39
